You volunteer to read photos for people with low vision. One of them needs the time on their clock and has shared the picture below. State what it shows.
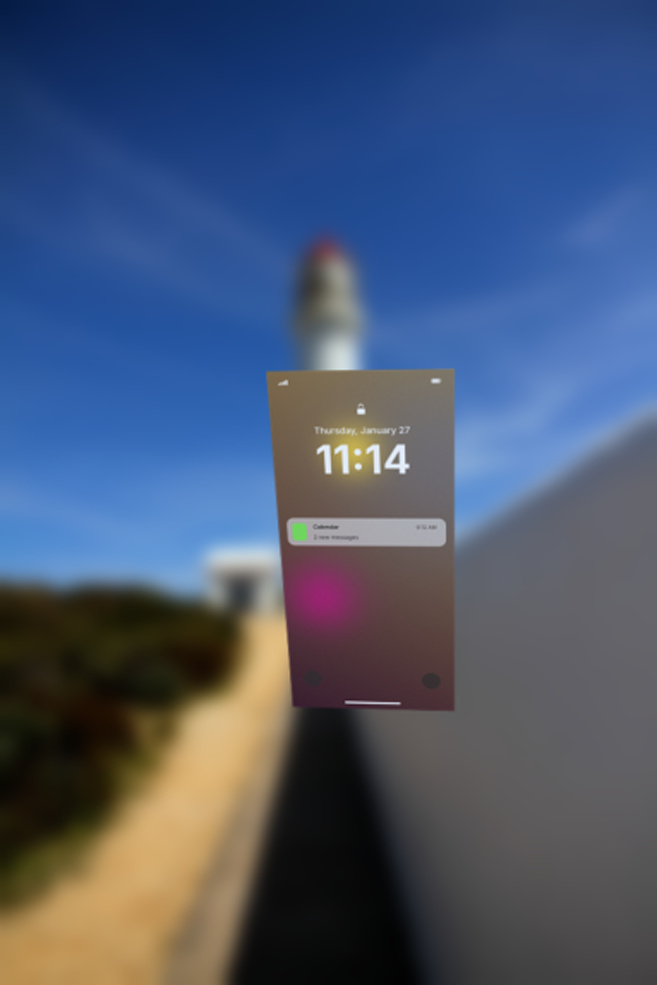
11:14
